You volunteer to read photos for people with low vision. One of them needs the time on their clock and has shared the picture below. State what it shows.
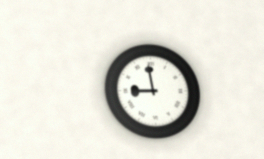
8:59
